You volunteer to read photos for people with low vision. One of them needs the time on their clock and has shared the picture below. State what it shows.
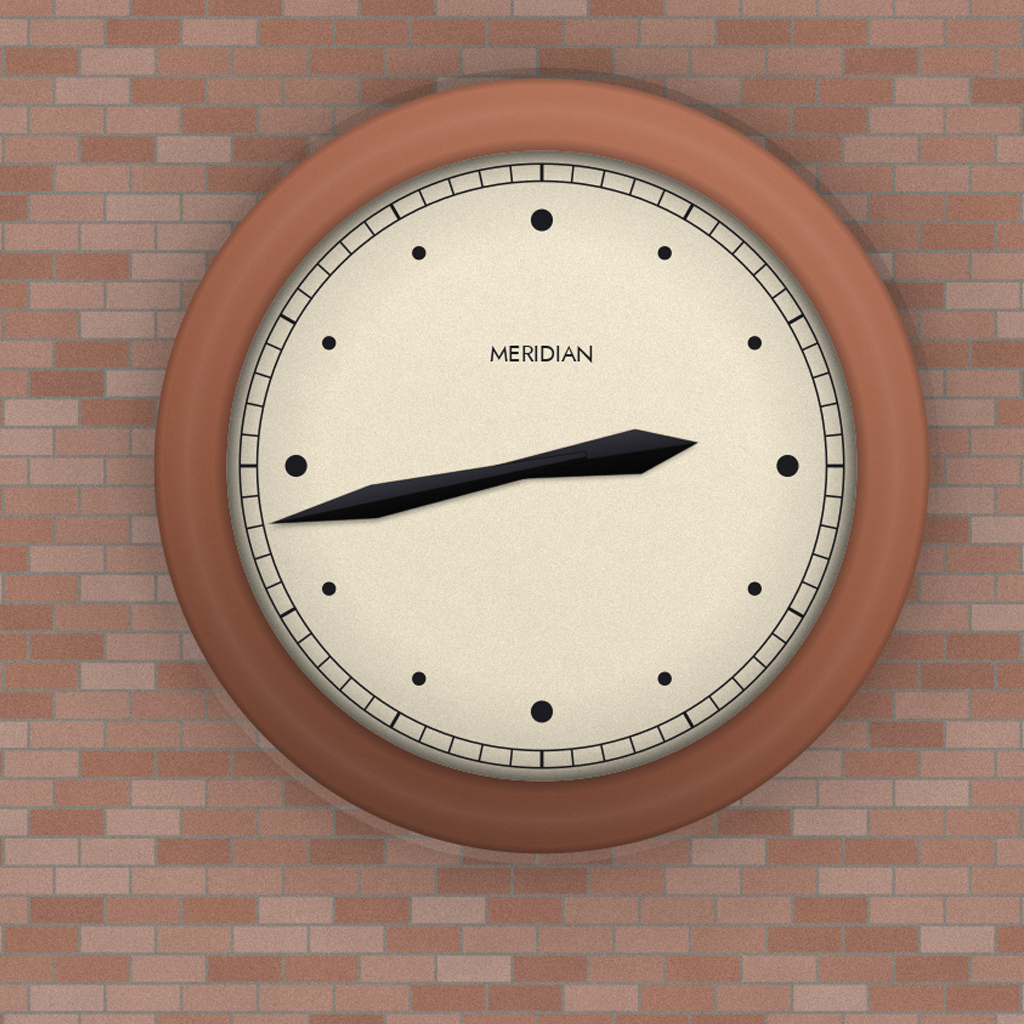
2:43
